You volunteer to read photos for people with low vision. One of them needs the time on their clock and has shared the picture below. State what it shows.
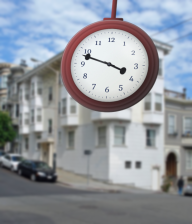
3:48
